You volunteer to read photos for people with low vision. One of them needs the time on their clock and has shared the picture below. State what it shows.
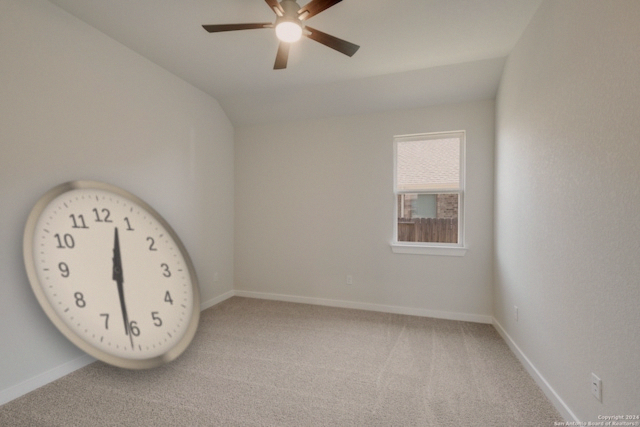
12:31:31
